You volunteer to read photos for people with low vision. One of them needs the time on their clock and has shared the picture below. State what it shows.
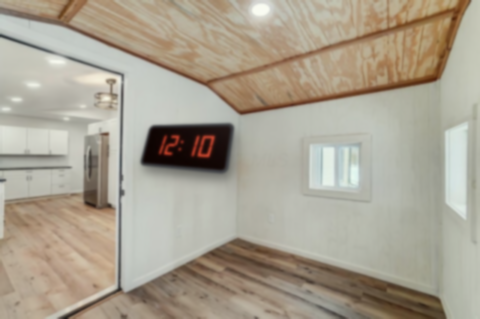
12:10
